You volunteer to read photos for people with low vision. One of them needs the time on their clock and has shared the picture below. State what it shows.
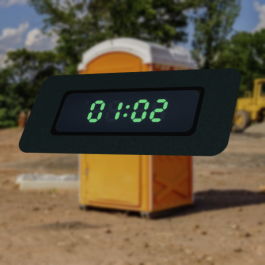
1:02
